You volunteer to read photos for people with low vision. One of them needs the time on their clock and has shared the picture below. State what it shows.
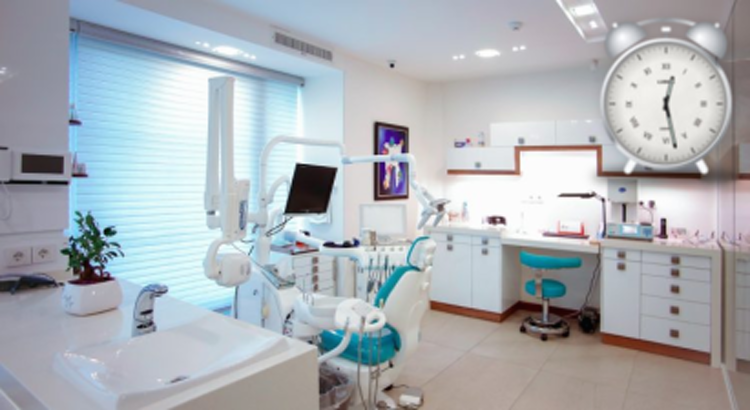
12:28
